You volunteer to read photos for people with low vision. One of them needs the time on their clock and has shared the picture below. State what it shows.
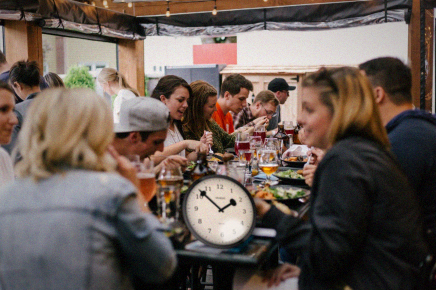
1:52
